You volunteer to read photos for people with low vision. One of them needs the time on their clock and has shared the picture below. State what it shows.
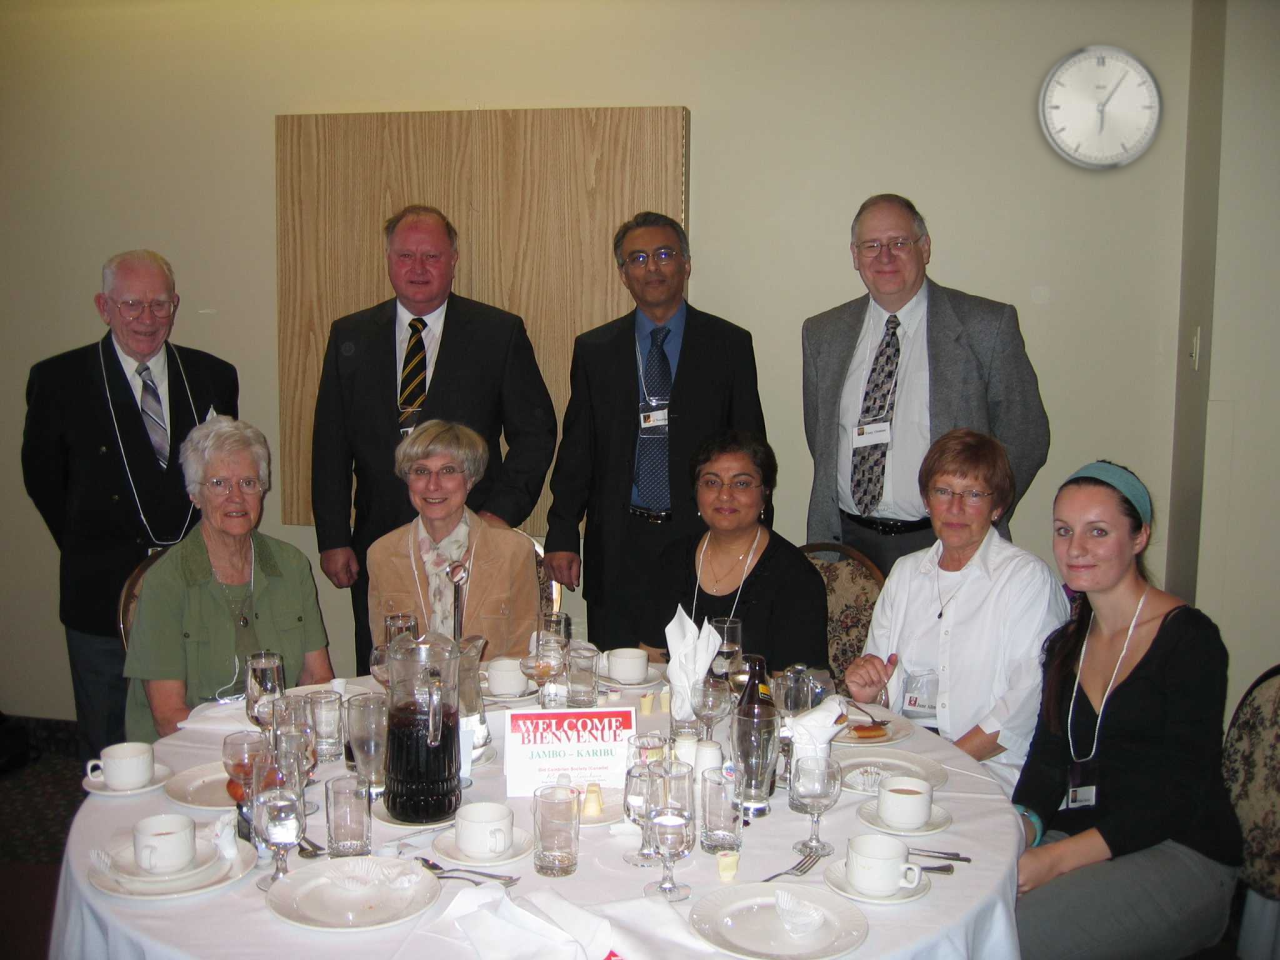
6:06
